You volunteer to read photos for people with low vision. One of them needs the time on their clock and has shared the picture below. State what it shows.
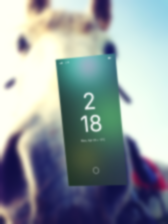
2:18
